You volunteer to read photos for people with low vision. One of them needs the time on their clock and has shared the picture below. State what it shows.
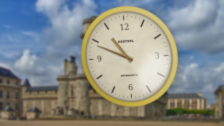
10:49
